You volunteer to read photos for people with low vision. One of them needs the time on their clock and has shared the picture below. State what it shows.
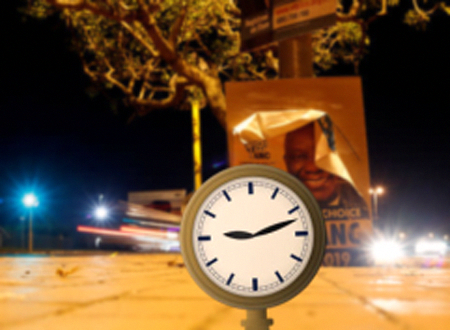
9:12
